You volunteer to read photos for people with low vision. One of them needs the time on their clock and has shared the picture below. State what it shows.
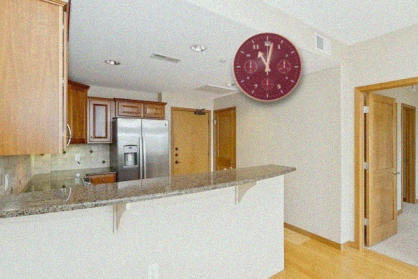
11:02
